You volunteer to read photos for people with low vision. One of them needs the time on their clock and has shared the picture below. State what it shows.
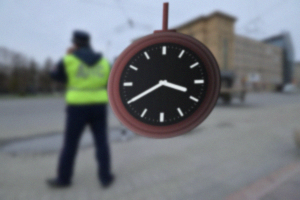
3:40
